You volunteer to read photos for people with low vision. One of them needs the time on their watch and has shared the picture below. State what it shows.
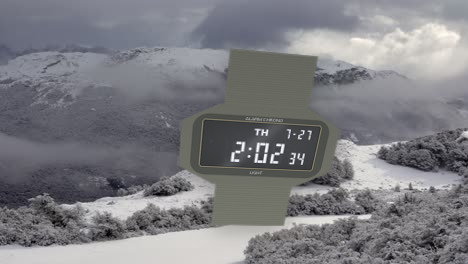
2:02:34
